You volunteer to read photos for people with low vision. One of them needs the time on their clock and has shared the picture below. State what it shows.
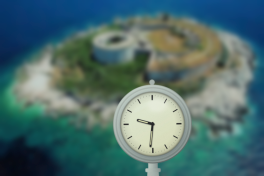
9:31
